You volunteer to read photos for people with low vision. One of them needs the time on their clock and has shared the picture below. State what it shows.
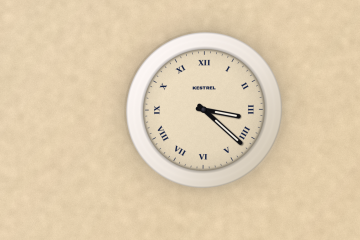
3:22
